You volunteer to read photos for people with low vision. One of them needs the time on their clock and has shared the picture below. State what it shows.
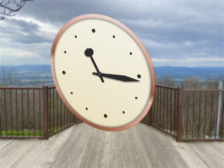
11:16
